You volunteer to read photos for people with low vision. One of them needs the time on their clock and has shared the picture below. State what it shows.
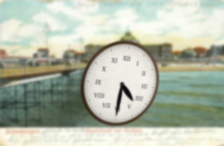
4:30
